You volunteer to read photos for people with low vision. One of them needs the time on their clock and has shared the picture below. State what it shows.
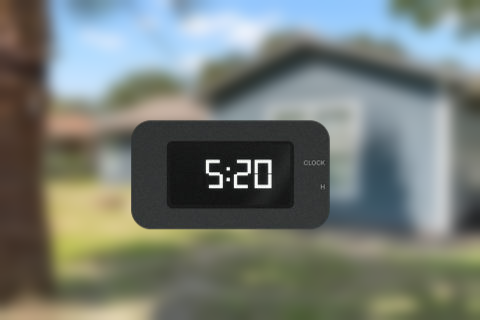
5:20
